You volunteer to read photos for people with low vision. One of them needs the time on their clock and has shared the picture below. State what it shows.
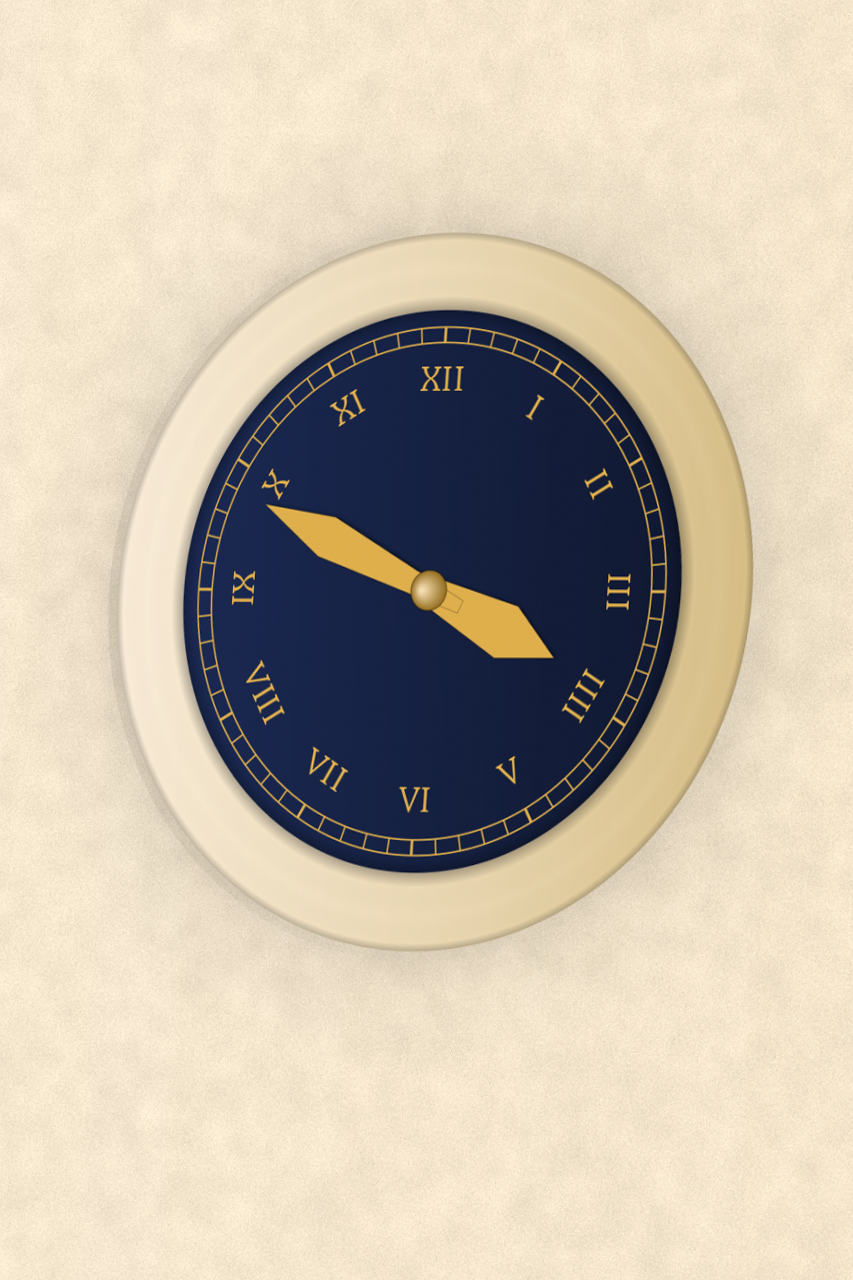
3:49
